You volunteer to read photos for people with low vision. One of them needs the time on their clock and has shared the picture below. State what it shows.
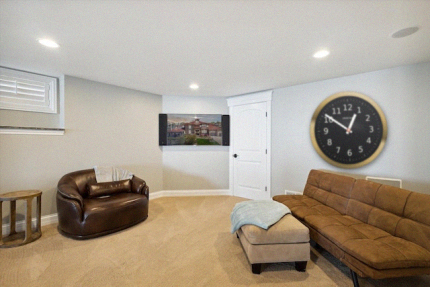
12:51
